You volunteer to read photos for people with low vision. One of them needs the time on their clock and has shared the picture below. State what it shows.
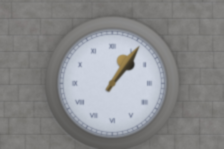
1:06
